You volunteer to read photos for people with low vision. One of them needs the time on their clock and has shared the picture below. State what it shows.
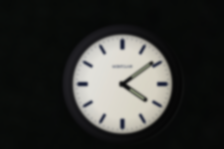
4:09
